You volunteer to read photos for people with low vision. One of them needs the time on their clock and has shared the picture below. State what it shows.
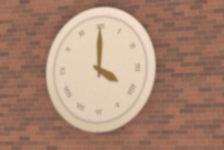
4:00
